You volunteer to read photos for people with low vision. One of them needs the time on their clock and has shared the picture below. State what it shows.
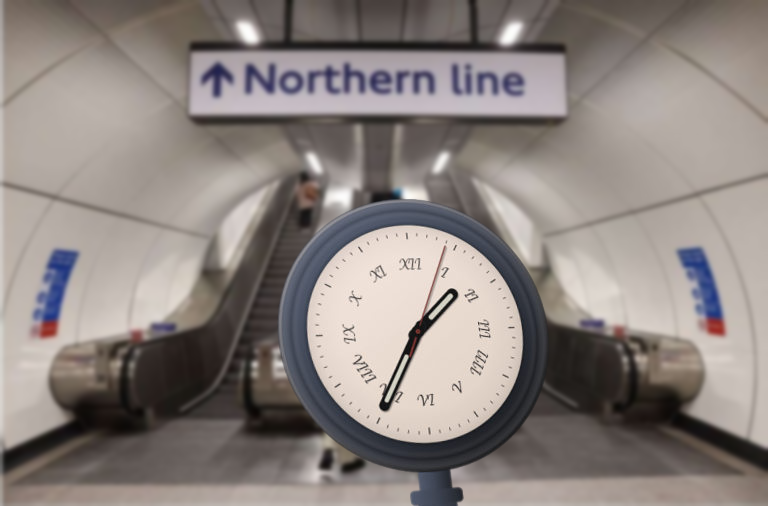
1:35:04
